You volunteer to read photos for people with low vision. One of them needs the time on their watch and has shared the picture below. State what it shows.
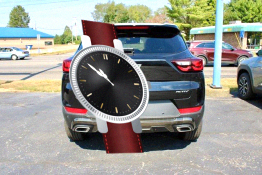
10:52
